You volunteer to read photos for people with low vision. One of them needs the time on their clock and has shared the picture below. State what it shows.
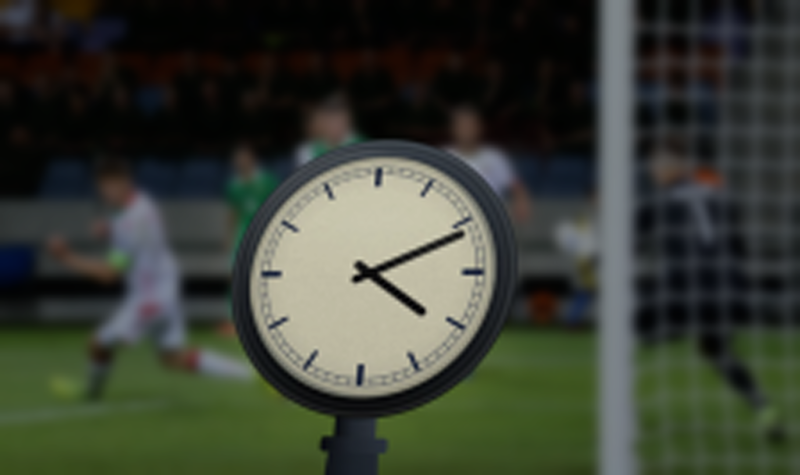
4:11
